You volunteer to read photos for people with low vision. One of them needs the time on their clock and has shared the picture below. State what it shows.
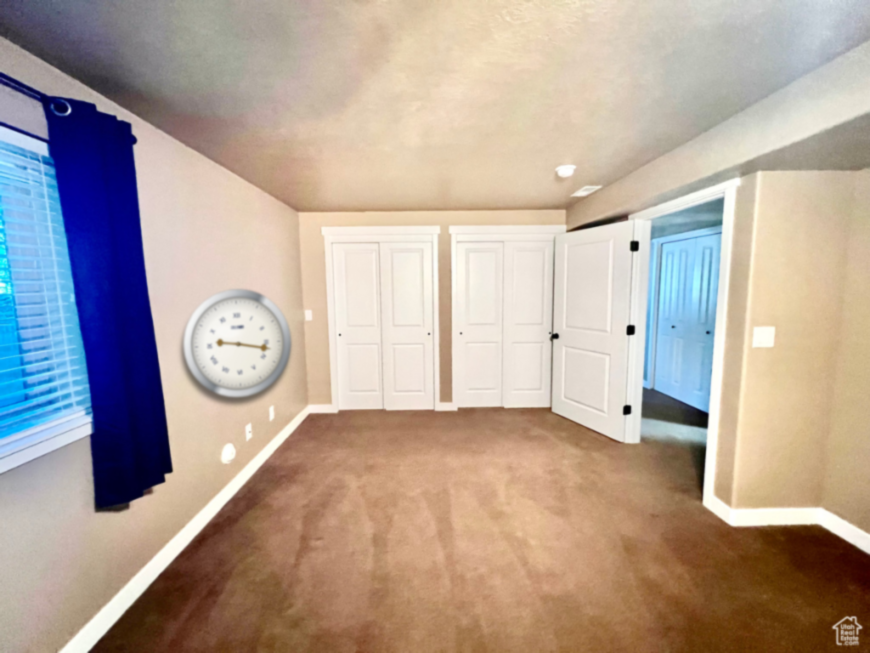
9:17
